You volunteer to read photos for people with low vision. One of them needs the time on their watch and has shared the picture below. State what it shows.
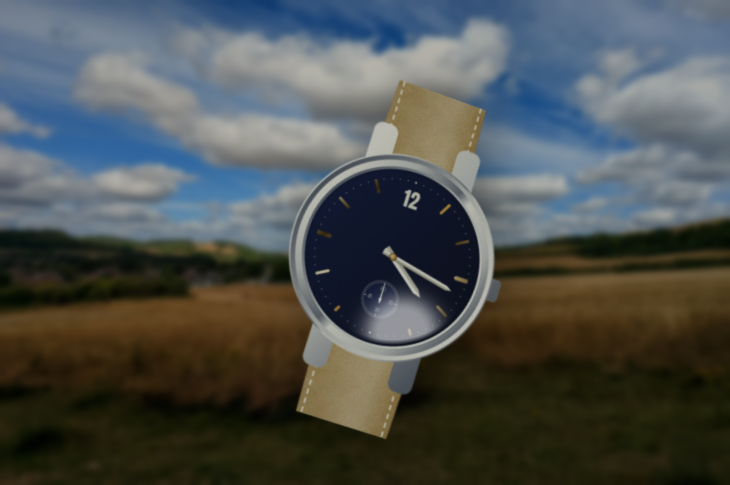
4:17
